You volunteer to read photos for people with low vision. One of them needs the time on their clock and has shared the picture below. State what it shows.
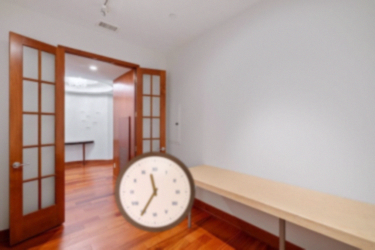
11:35
